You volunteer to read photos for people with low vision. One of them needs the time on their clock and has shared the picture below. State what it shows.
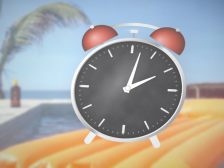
2:02
